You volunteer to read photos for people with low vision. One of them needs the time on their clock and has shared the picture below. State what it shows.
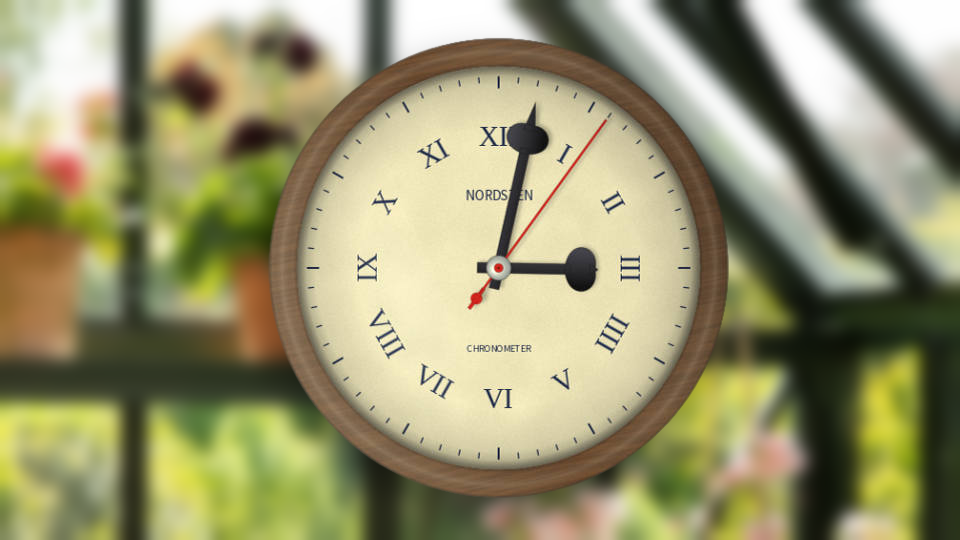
3:02:06
